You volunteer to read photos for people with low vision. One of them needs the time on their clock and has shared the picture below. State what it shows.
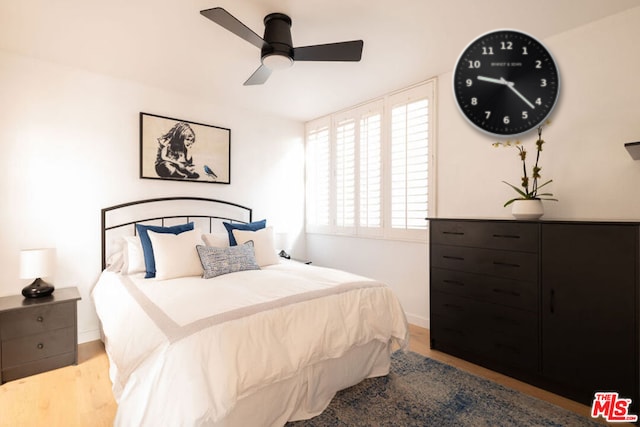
9:22
